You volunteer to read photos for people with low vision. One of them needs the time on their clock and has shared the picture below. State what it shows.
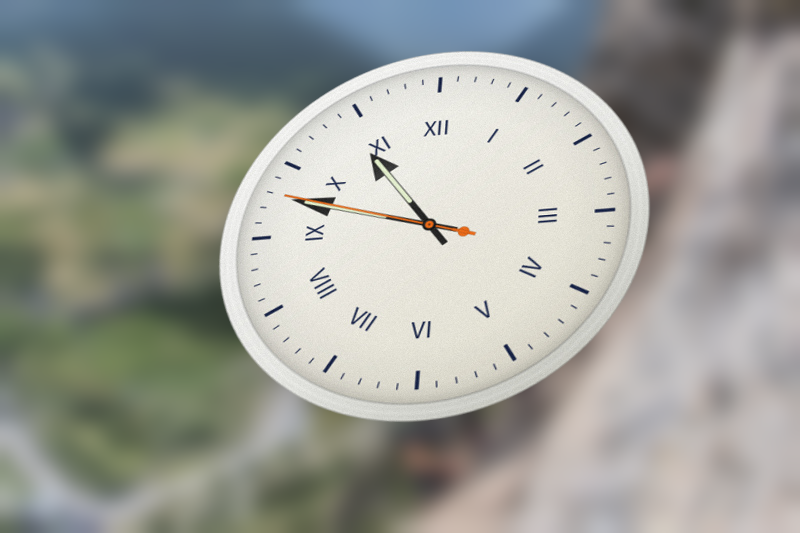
10:47:48
